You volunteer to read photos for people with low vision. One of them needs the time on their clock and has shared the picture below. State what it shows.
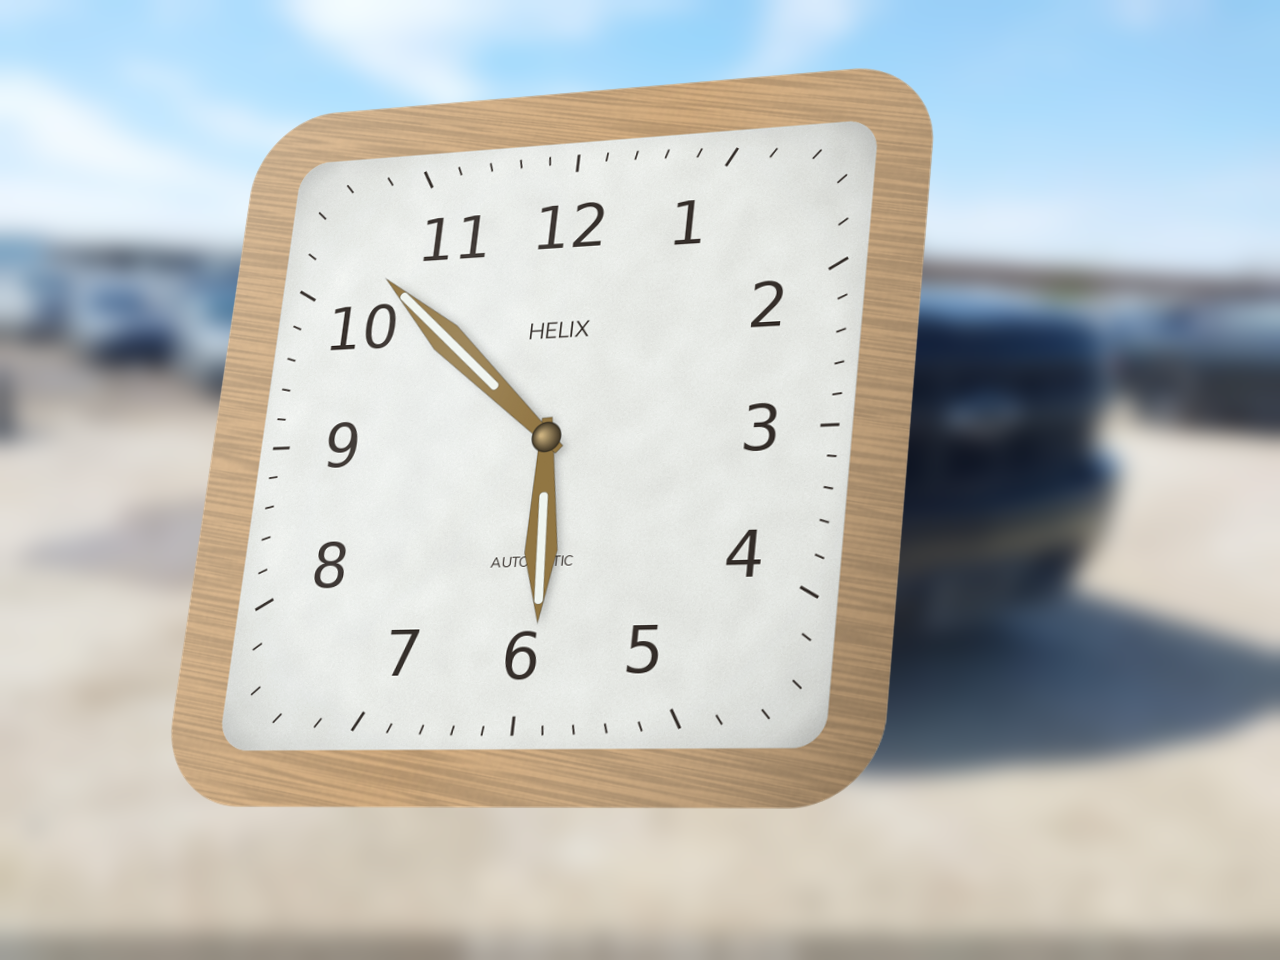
5:52
